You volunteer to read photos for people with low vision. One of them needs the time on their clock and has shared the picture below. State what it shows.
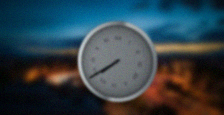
7:39
